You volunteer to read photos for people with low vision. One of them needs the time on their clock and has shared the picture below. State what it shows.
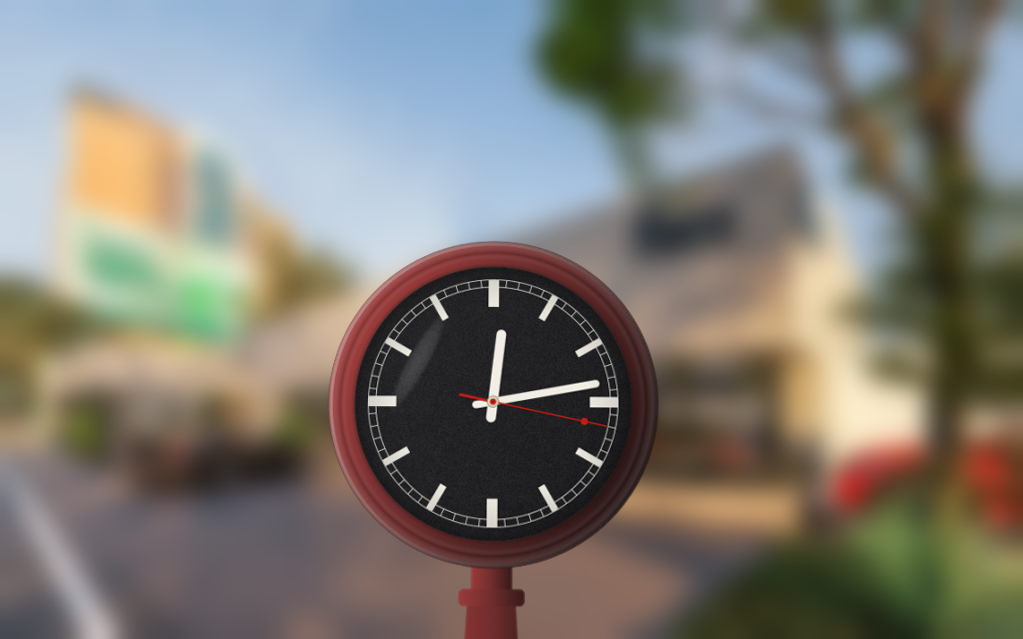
12:13:17
